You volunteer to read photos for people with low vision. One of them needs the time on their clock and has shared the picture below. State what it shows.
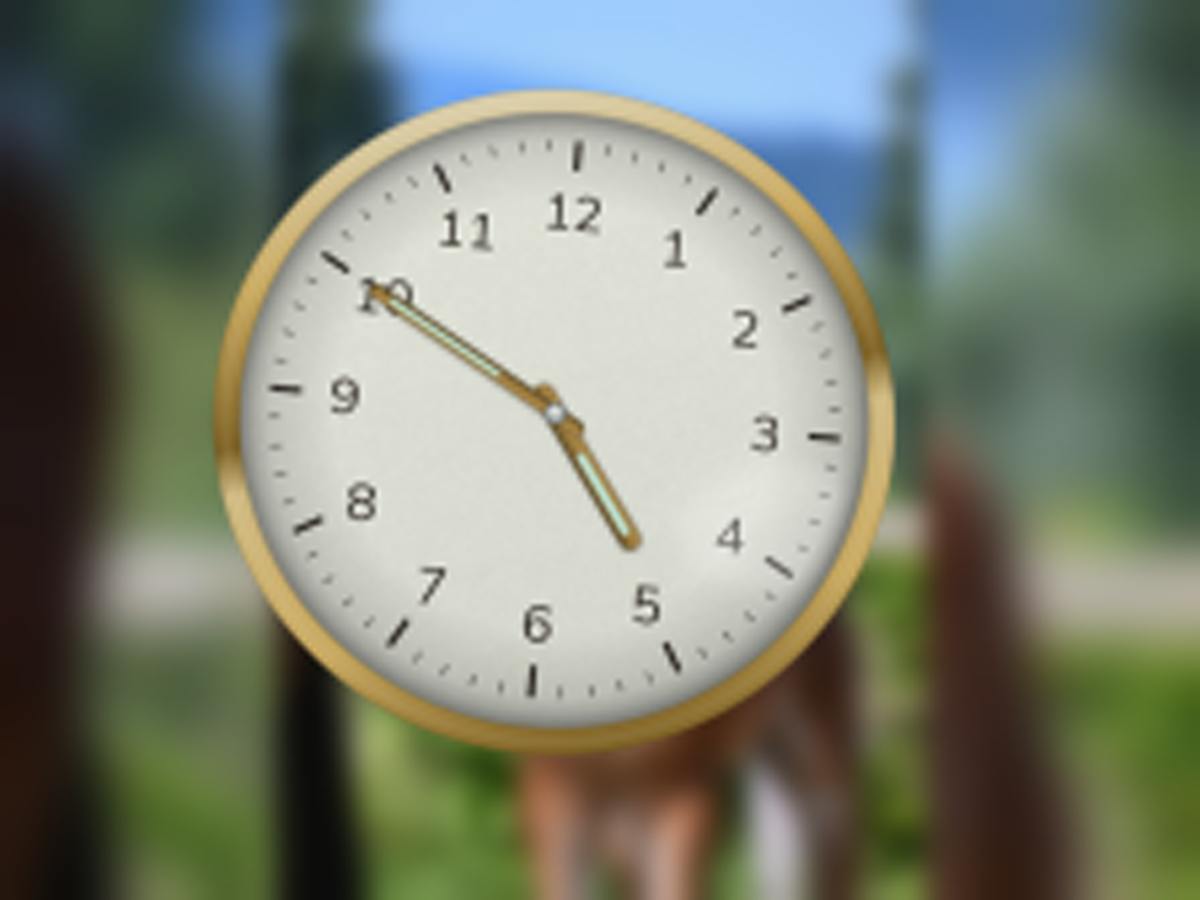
4:50
